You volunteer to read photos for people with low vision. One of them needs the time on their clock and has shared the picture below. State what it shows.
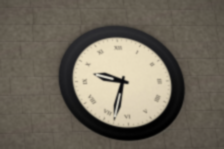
9:33
